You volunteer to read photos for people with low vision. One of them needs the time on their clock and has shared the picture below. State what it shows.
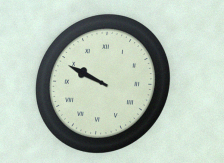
9:49
